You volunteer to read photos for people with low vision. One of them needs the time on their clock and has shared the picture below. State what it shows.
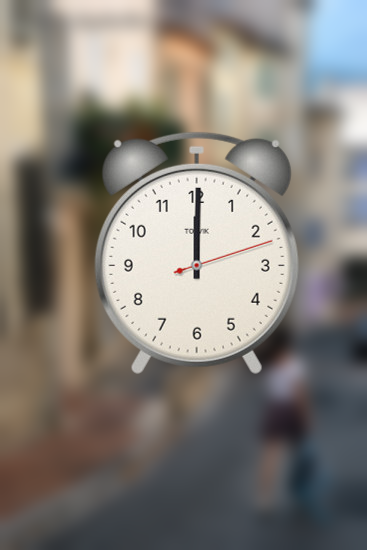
12:00:12
